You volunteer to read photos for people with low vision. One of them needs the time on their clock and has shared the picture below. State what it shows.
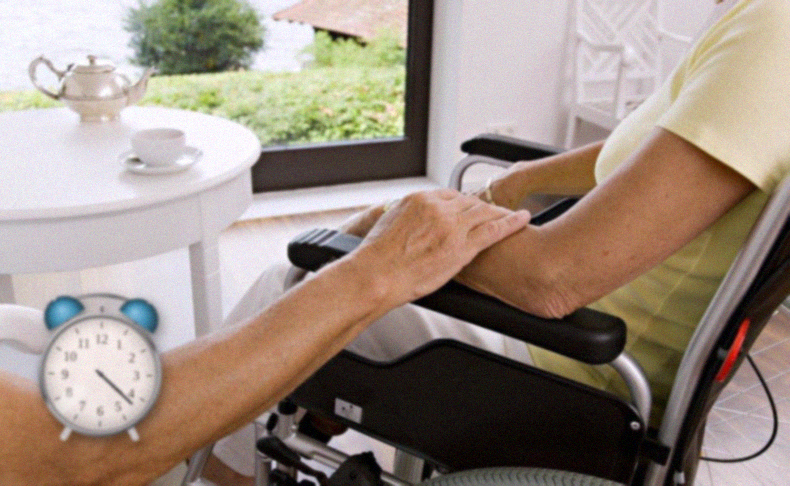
4:22
